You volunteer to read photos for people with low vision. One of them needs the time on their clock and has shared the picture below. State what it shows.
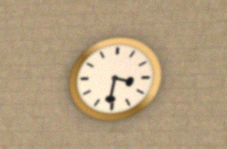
3:31
